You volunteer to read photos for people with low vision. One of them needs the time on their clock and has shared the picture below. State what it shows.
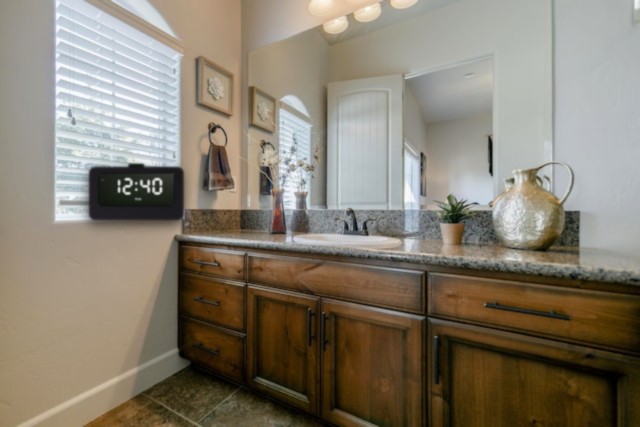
12:40
